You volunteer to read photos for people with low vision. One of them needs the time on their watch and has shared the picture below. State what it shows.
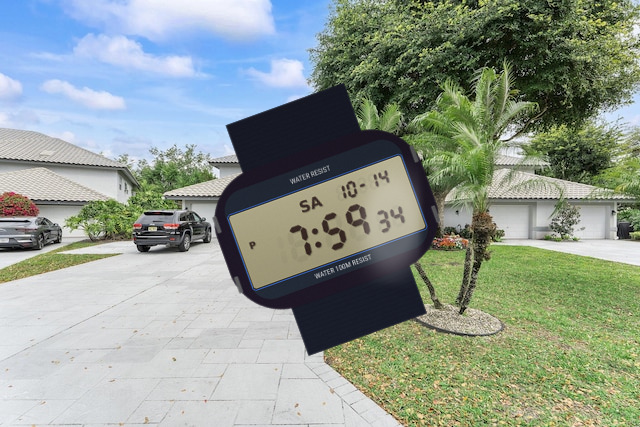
7:59:34
